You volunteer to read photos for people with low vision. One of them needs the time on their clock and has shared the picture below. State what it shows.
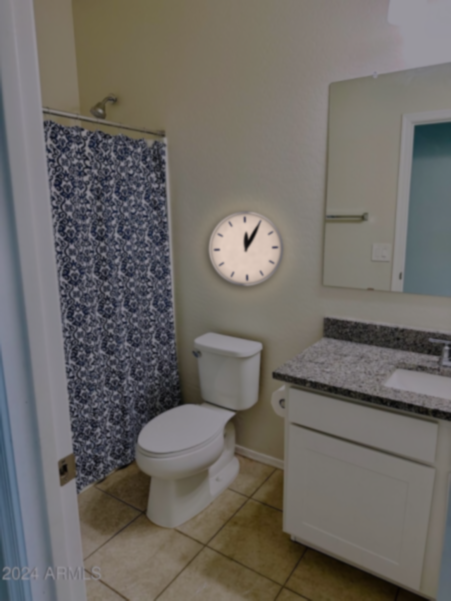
12:05
